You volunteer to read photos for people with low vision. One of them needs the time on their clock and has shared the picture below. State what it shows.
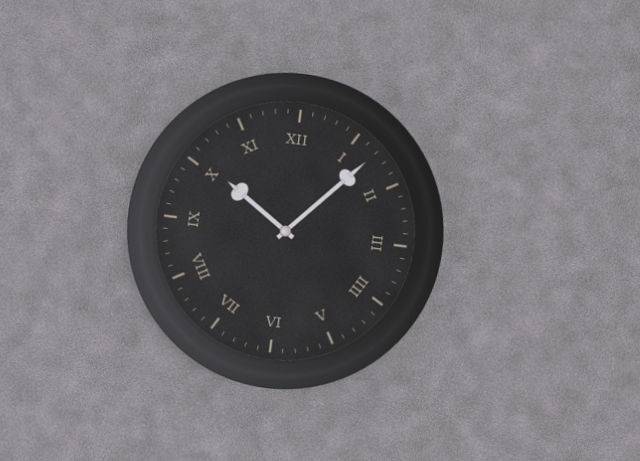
10:07
